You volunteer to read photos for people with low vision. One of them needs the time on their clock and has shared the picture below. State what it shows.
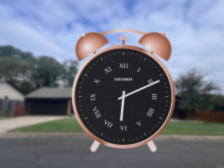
6:11
